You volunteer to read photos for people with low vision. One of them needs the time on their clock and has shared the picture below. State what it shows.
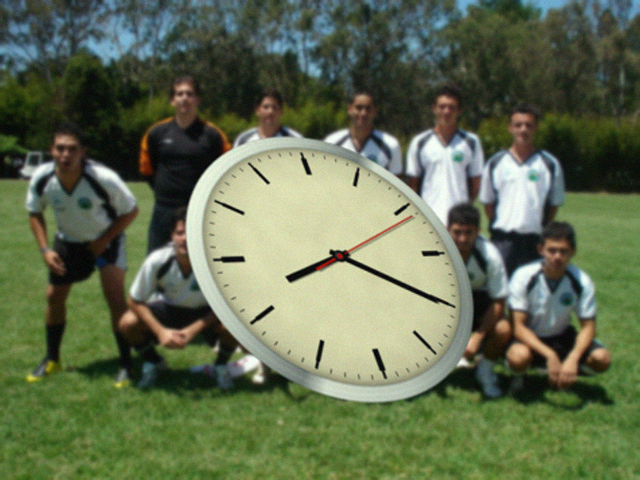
8:20:11
